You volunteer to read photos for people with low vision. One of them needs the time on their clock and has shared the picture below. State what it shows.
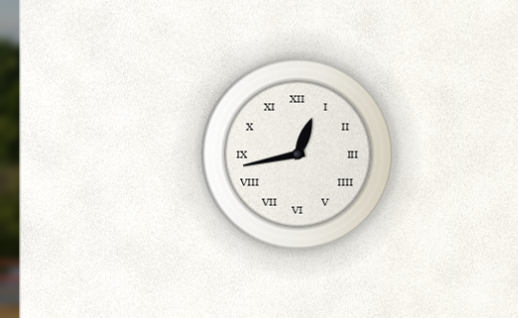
12:43
